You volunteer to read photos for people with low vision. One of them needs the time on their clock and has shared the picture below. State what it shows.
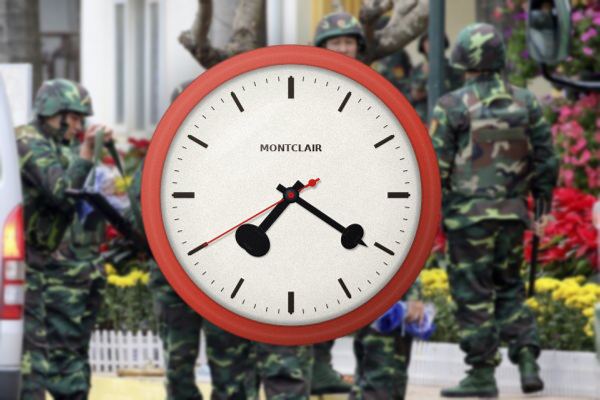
7:20:40
